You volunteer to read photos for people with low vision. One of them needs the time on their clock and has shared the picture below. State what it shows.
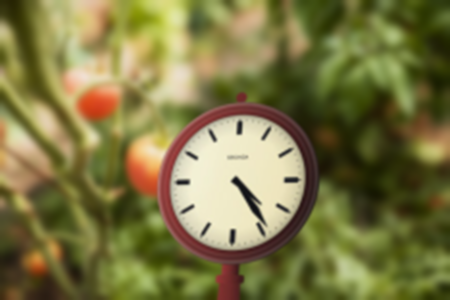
4:24
